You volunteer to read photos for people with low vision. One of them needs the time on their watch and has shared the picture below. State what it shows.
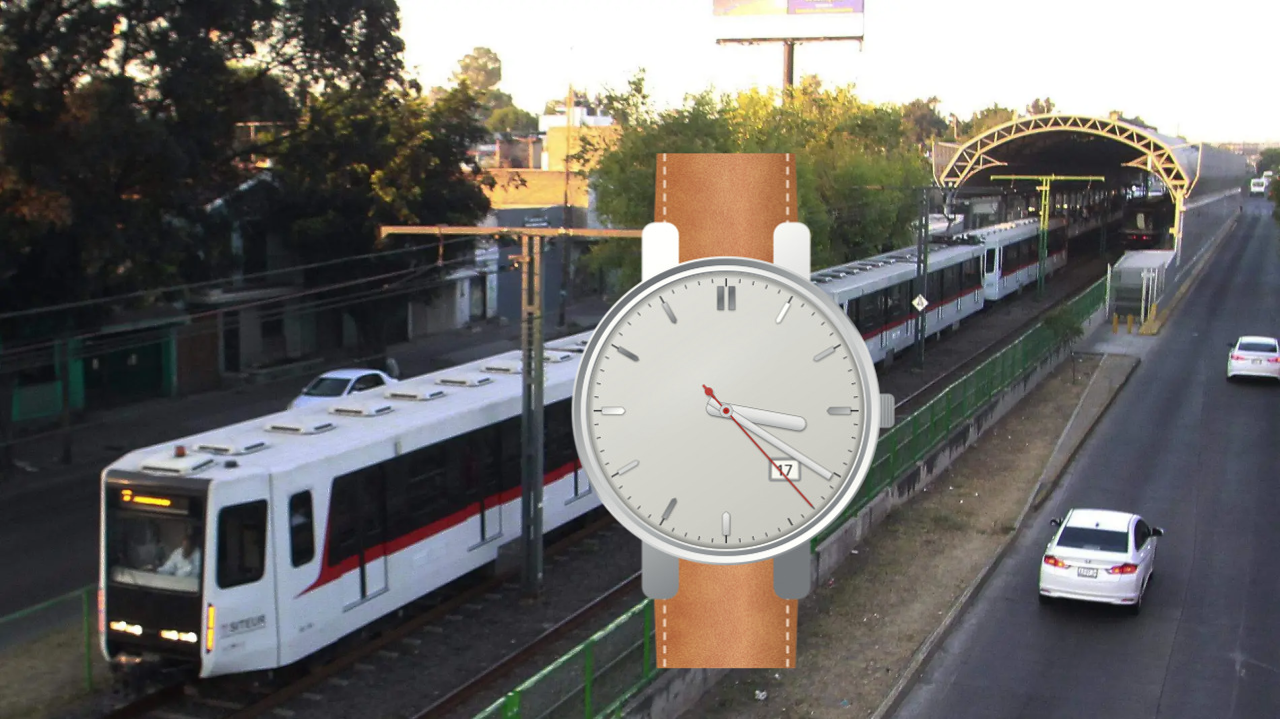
3:20:23
